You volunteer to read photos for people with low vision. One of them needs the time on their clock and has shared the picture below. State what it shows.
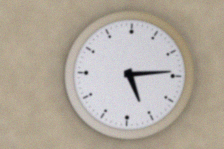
5:14
